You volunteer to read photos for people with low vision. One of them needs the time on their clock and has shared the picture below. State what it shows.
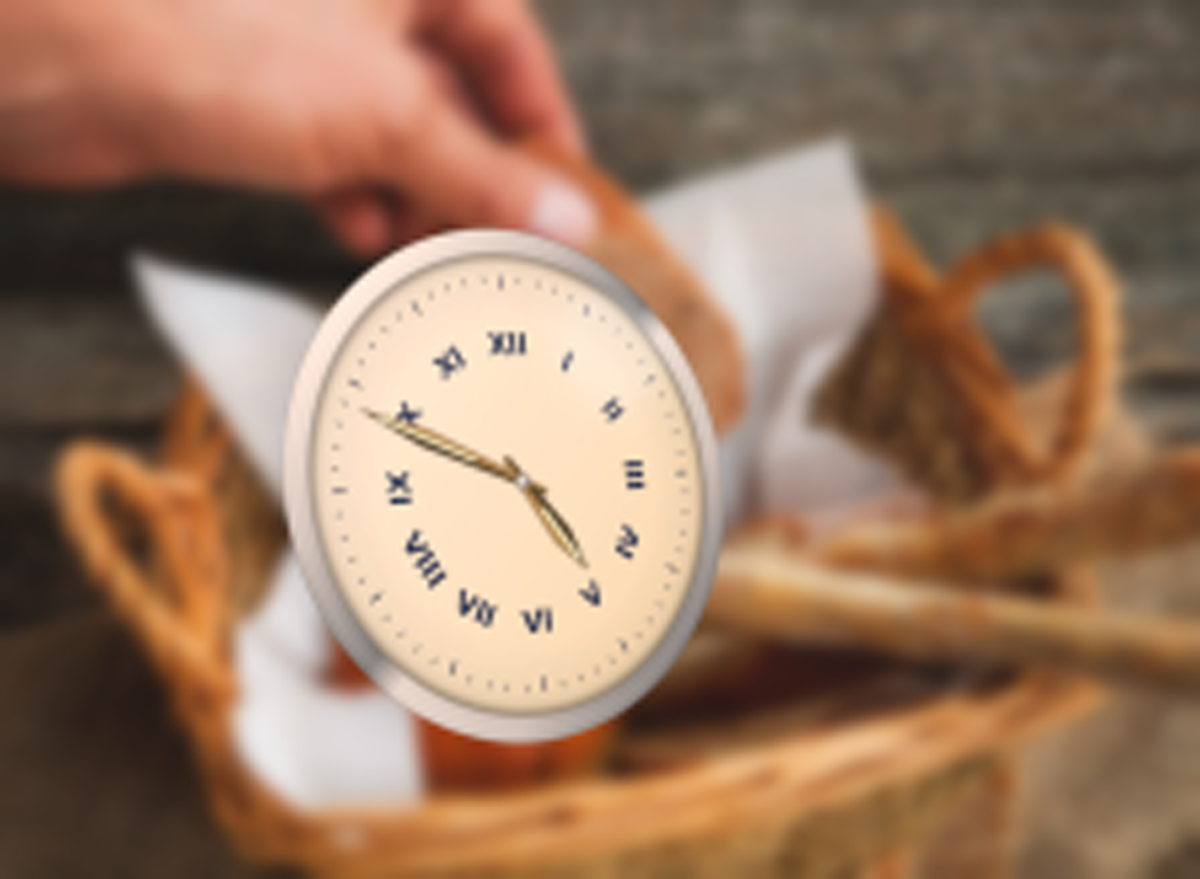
4:49
